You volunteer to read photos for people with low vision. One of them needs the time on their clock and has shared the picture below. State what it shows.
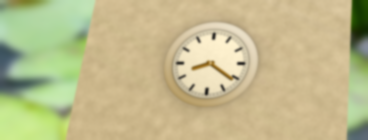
8:21
